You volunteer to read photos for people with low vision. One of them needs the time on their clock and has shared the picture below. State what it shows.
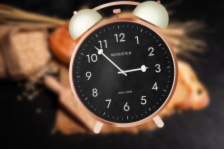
2:53
